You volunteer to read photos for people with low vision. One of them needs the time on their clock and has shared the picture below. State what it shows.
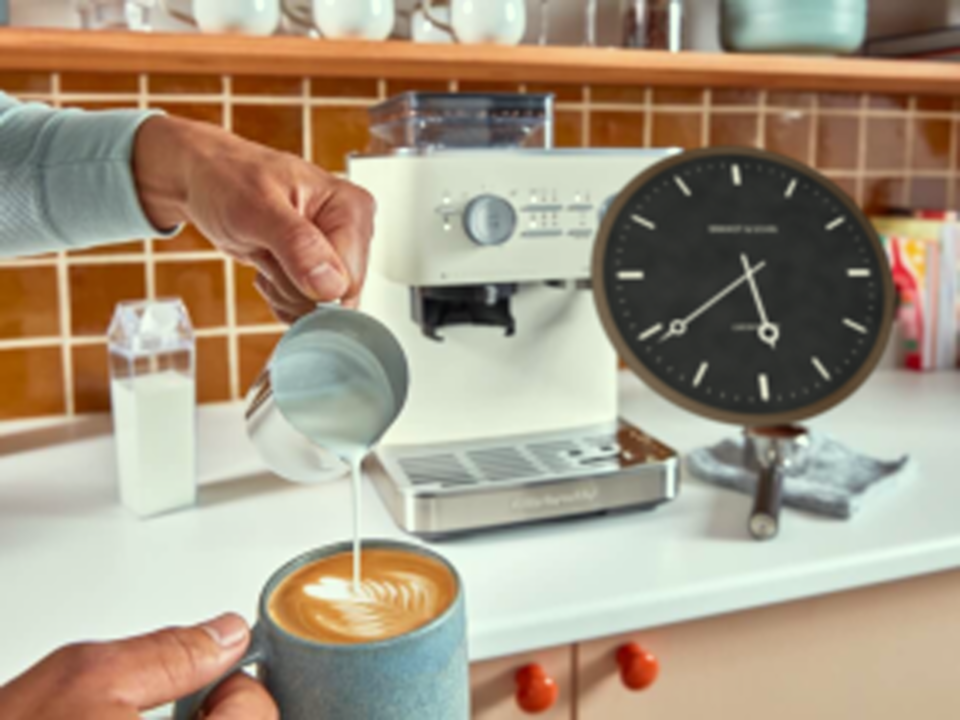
5:39
